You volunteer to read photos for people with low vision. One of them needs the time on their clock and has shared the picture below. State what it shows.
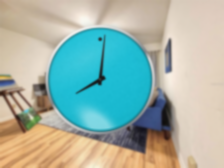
8:01
